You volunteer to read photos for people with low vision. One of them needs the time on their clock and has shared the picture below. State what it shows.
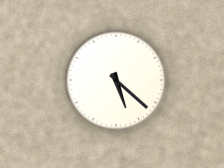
5:22
